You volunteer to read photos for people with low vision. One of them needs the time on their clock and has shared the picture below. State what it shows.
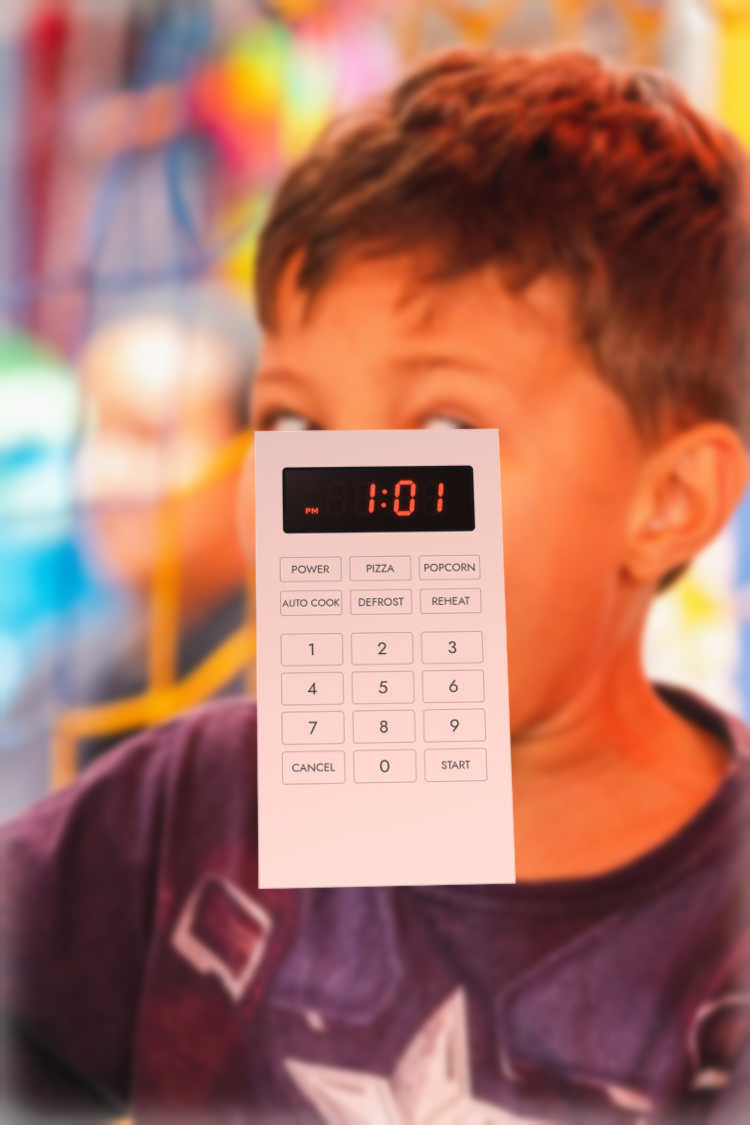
1:01
